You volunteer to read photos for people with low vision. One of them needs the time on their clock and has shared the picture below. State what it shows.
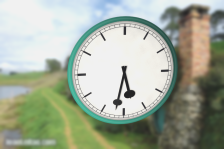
5:32
